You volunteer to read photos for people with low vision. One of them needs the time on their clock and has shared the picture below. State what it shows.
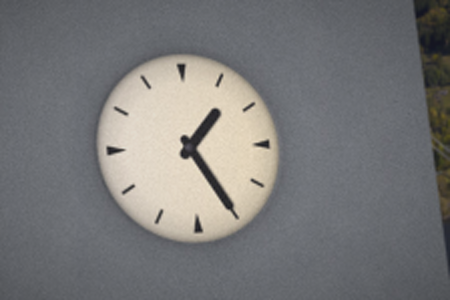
1:25
